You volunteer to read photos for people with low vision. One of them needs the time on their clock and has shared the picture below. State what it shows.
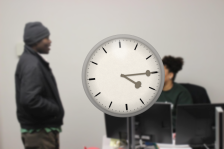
4:15
